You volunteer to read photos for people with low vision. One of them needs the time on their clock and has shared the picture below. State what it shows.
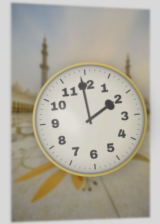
1:59
